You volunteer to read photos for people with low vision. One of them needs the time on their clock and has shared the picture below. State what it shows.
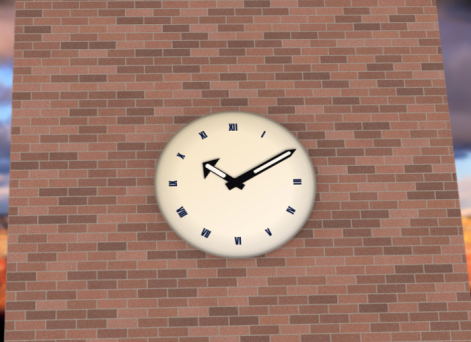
10:10
